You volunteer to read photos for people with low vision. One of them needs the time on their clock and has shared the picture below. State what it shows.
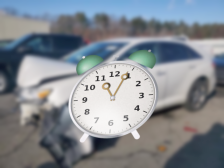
11:04
